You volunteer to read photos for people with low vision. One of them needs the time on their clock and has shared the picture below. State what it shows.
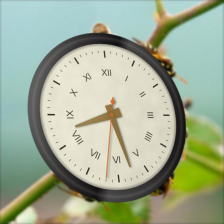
8:27:32
